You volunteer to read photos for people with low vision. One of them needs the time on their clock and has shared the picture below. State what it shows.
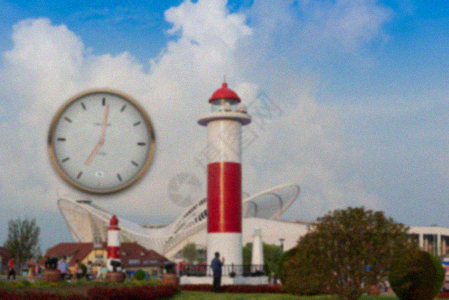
7:01
